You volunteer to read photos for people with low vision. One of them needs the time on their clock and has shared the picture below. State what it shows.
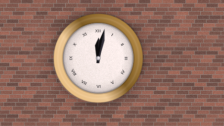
12:02
